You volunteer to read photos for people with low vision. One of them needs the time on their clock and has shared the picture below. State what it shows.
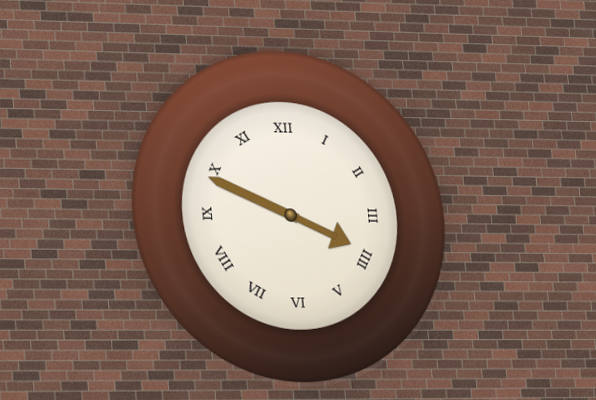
3:49
